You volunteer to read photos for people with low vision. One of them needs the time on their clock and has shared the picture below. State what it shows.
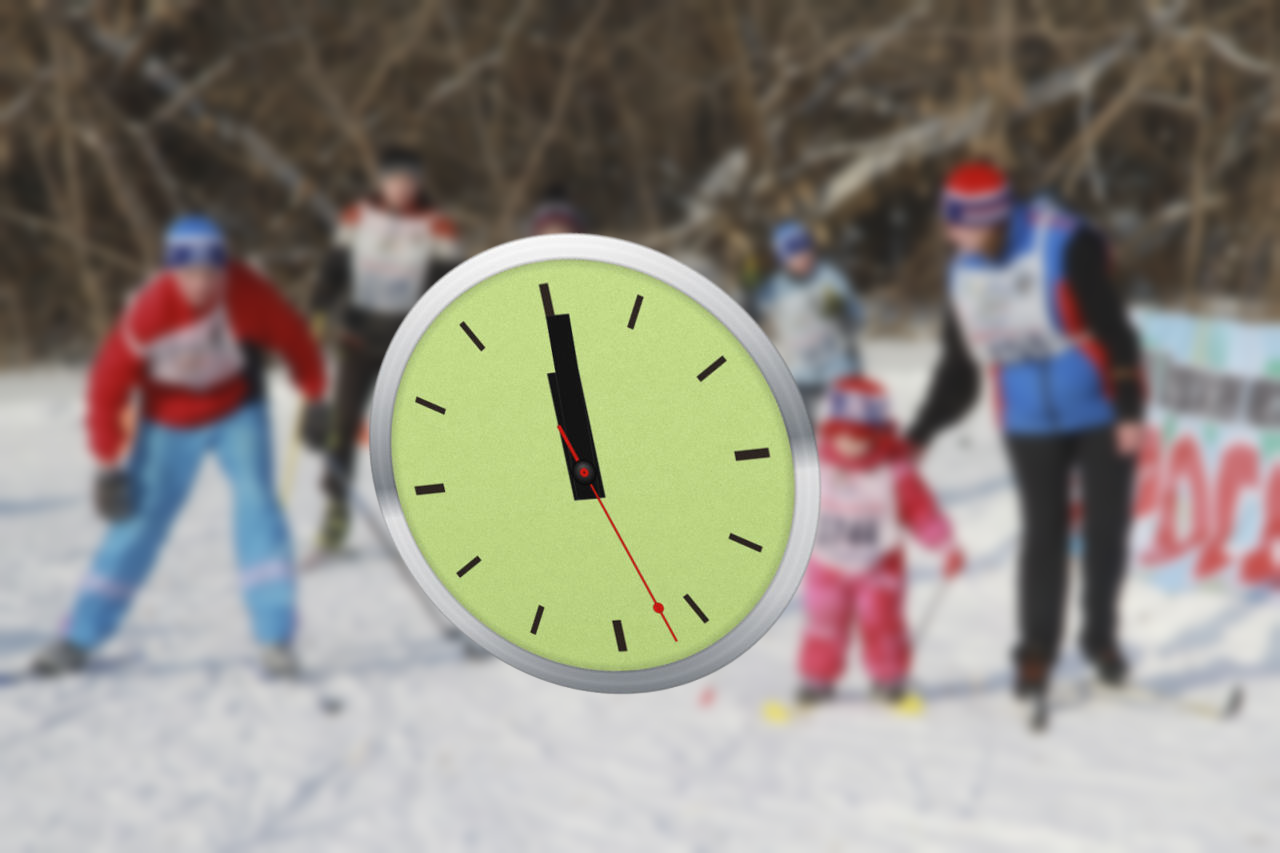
12:00:27
